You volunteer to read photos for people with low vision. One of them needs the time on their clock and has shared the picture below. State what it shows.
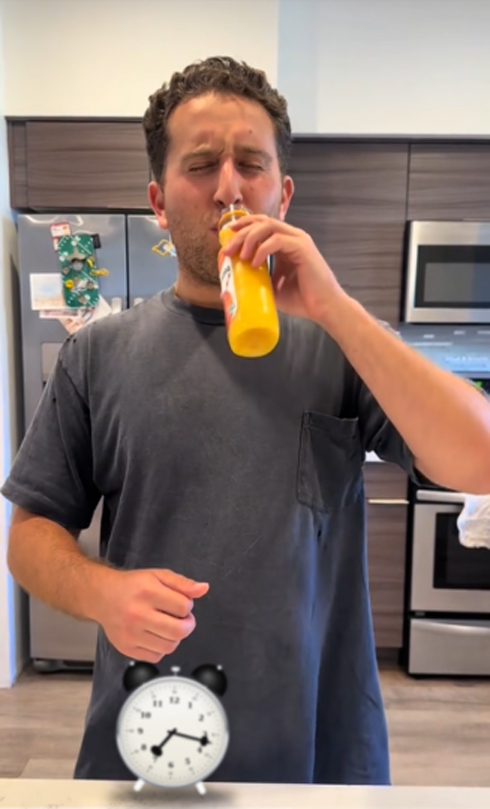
7:17
